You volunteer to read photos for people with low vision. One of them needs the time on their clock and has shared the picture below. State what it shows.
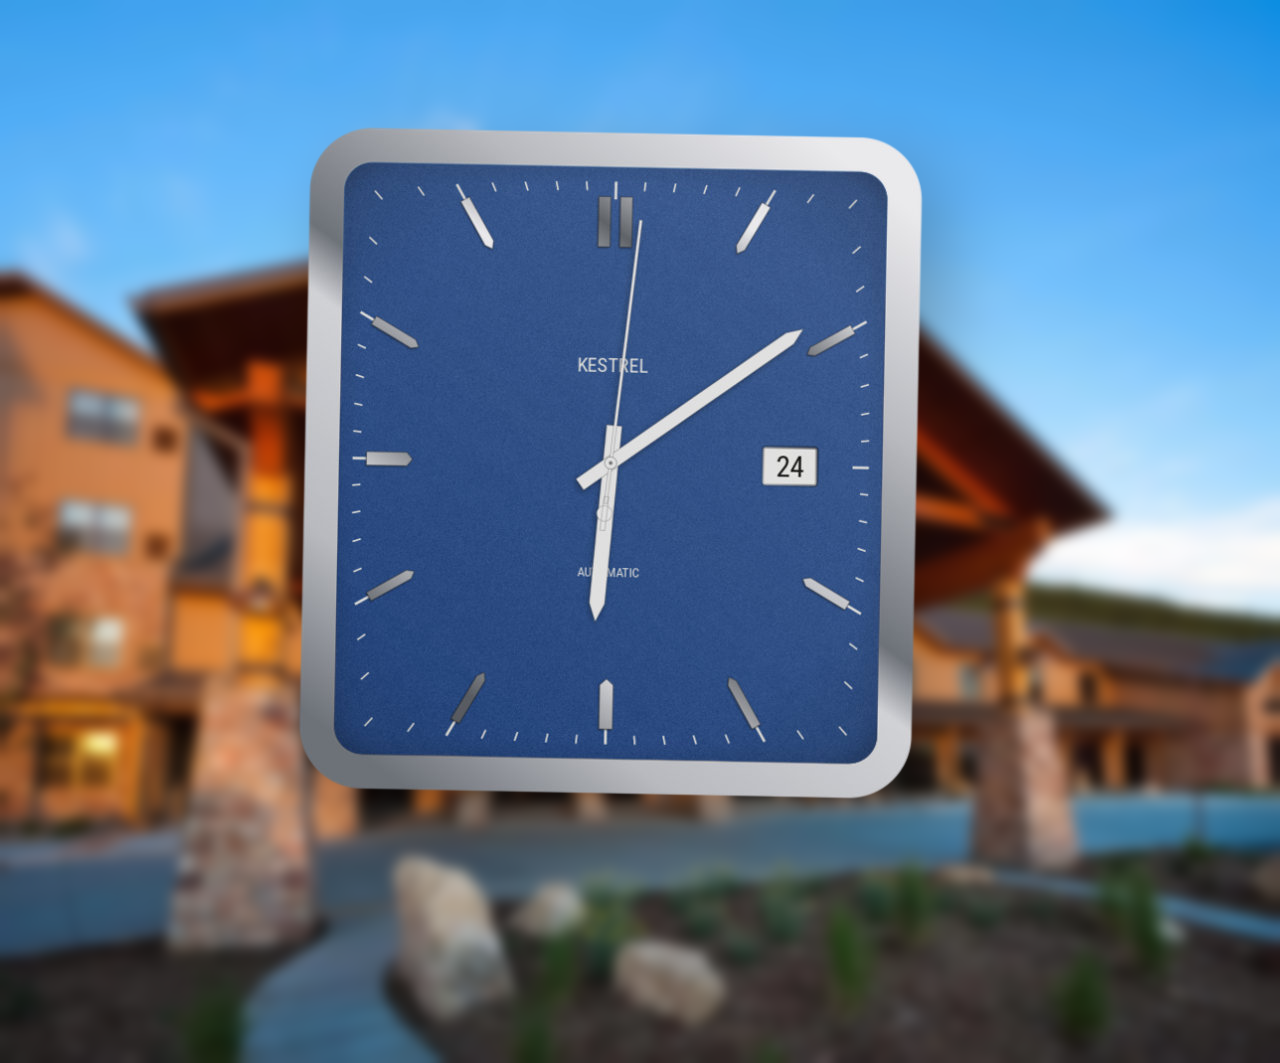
6:09:01
